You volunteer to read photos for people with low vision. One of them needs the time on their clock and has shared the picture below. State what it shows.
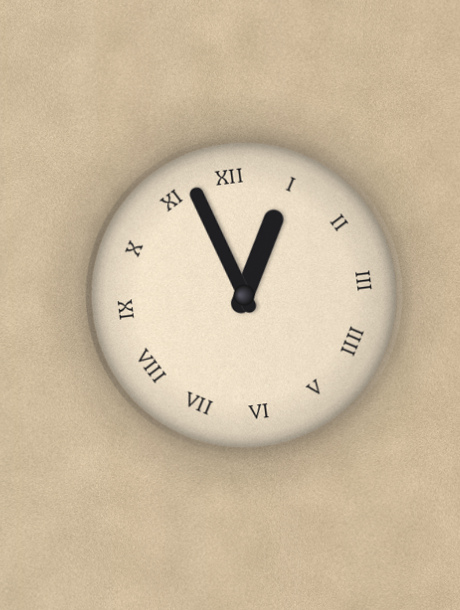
12:57
